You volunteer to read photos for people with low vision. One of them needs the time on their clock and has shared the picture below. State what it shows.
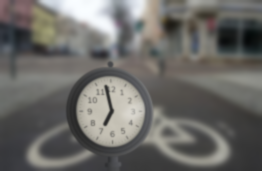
6:58
